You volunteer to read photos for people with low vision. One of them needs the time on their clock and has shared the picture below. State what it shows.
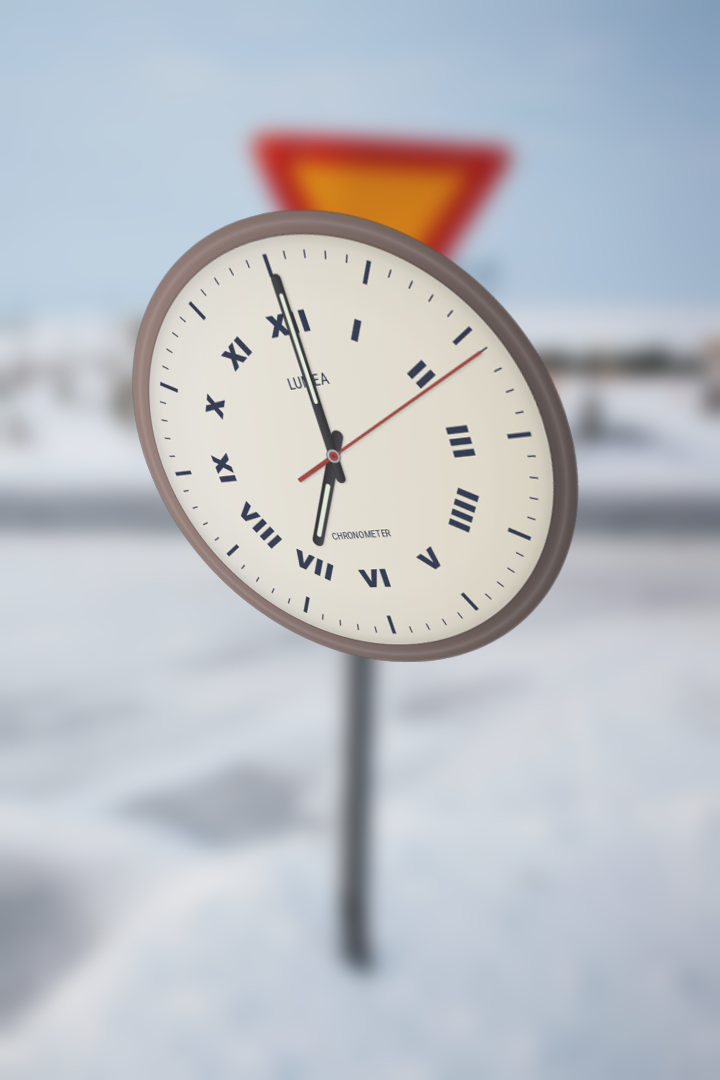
7:00:11
